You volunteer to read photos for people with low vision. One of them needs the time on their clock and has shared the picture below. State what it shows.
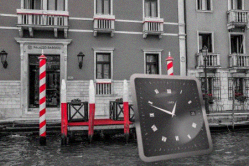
12:49
